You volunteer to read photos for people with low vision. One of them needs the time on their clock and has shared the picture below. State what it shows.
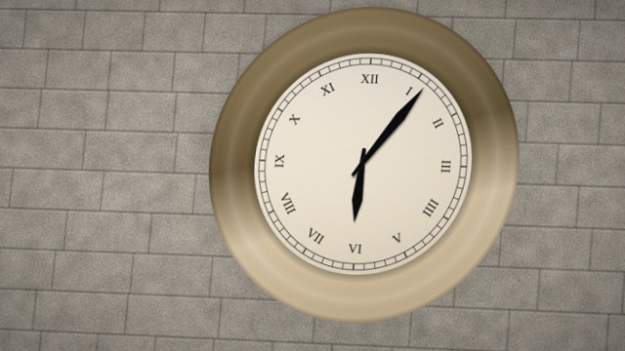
6:06
